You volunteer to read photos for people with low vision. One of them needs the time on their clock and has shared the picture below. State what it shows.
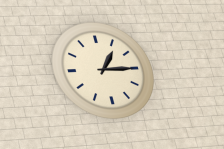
1:15
